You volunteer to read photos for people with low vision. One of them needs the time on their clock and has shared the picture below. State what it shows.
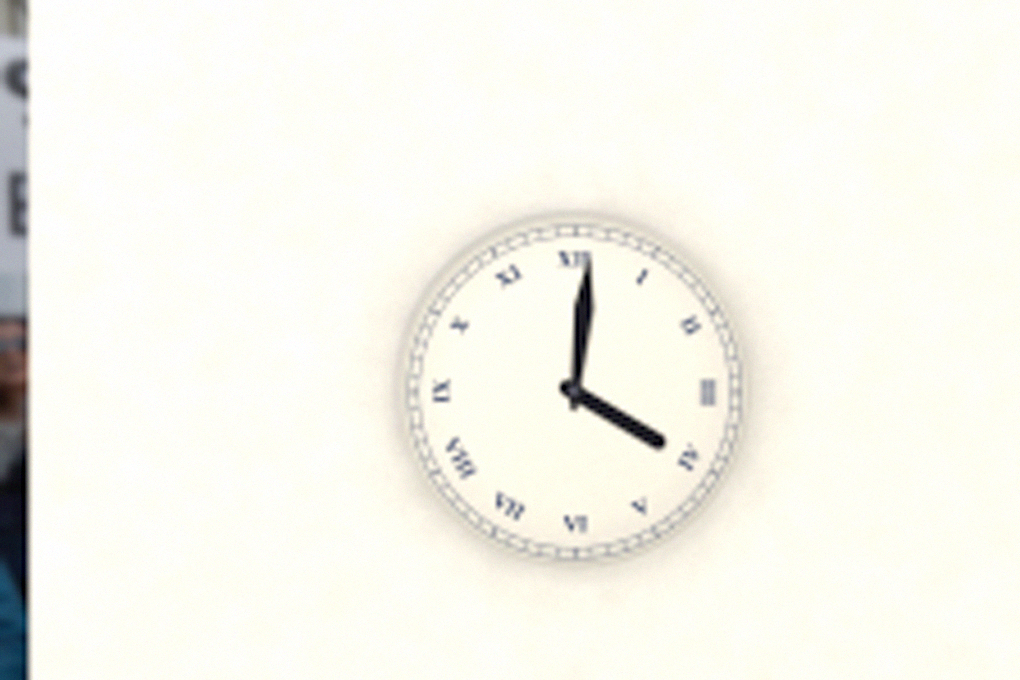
4:01
